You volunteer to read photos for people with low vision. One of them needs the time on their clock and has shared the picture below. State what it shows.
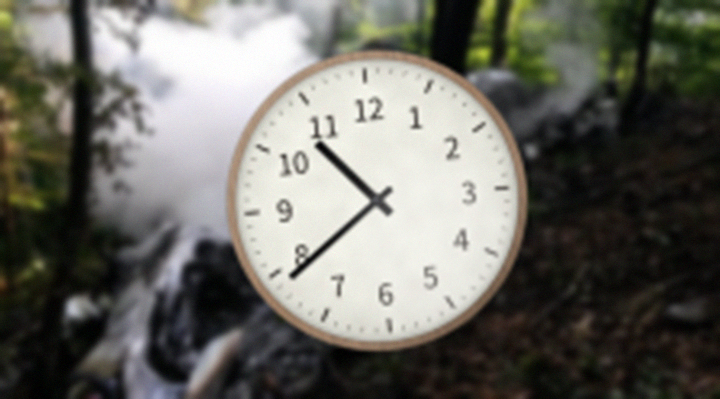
10:39
